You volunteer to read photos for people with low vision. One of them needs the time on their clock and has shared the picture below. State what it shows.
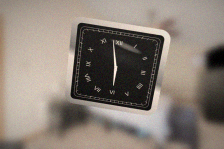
5:58
